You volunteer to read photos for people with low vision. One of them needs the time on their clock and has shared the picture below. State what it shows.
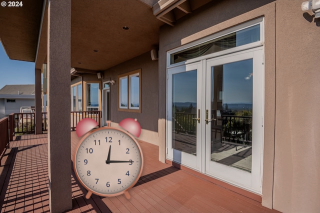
12:15
